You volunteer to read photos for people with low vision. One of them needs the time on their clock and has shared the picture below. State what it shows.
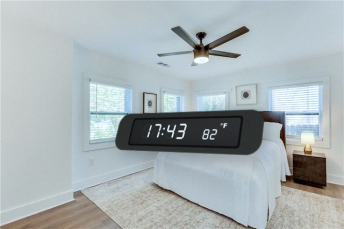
17:43
